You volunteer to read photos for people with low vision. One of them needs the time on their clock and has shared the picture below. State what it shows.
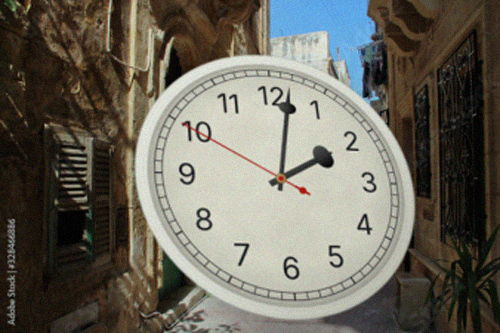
2:01:50
